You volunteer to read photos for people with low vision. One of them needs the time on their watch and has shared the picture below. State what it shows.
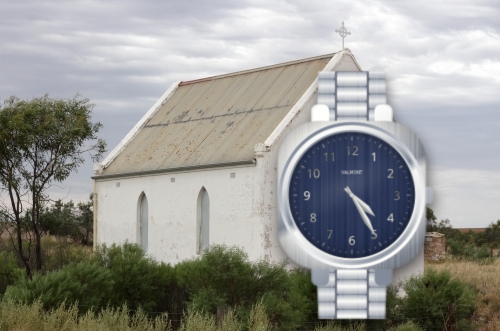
4:25
